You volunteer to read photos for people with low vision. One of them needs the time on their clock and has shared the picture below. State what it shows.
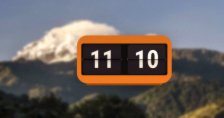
11:10
